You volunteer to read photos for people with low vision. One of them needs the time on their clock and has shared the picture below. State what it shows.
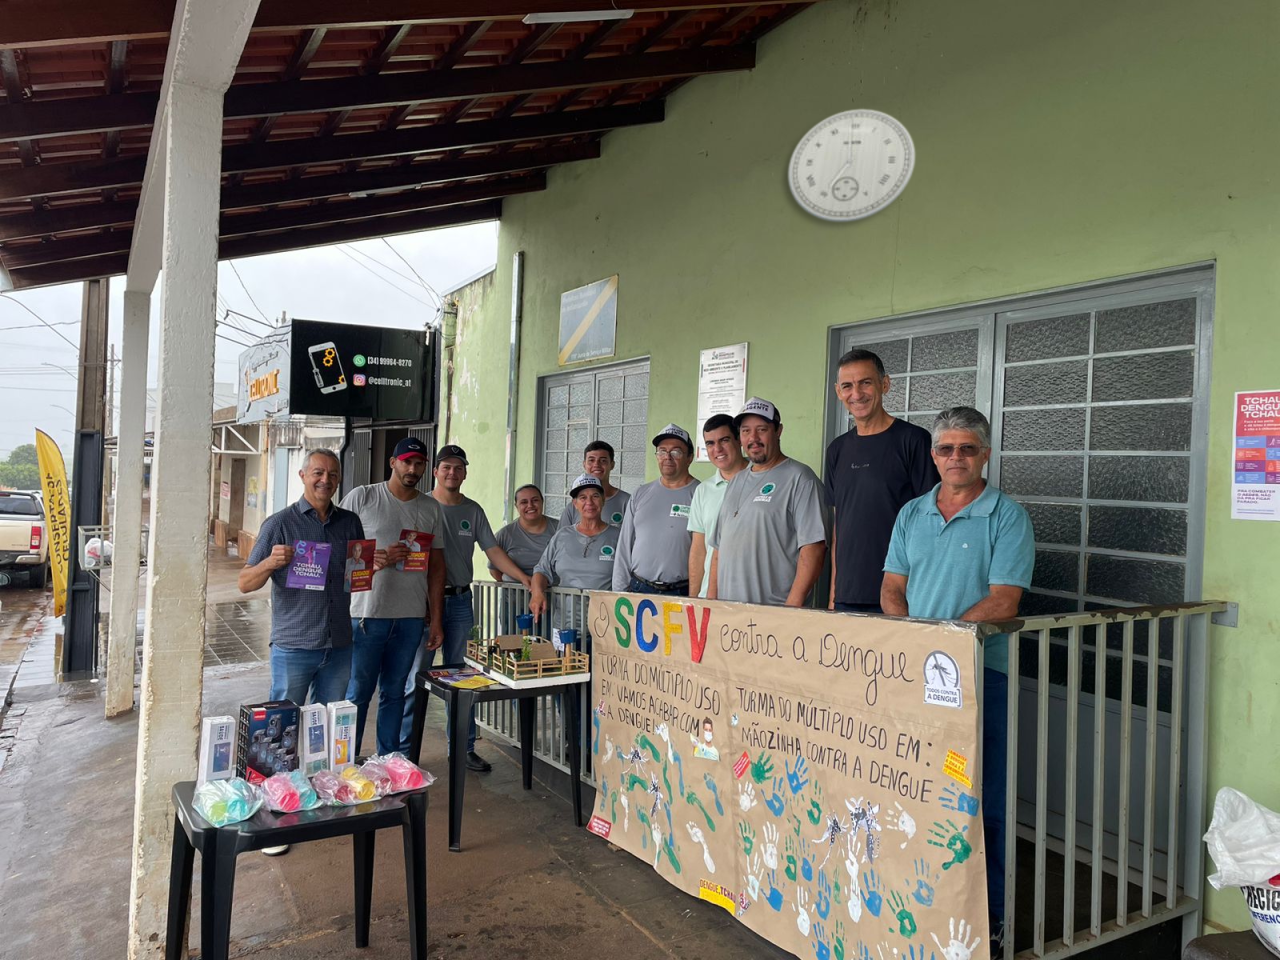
6:59
